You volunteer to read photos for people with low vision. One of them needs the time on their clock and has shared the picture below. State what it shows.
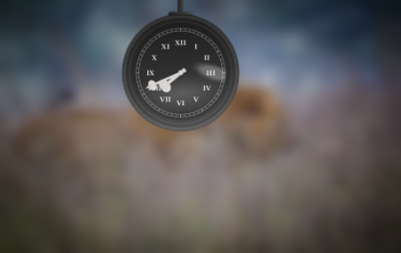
7:41
